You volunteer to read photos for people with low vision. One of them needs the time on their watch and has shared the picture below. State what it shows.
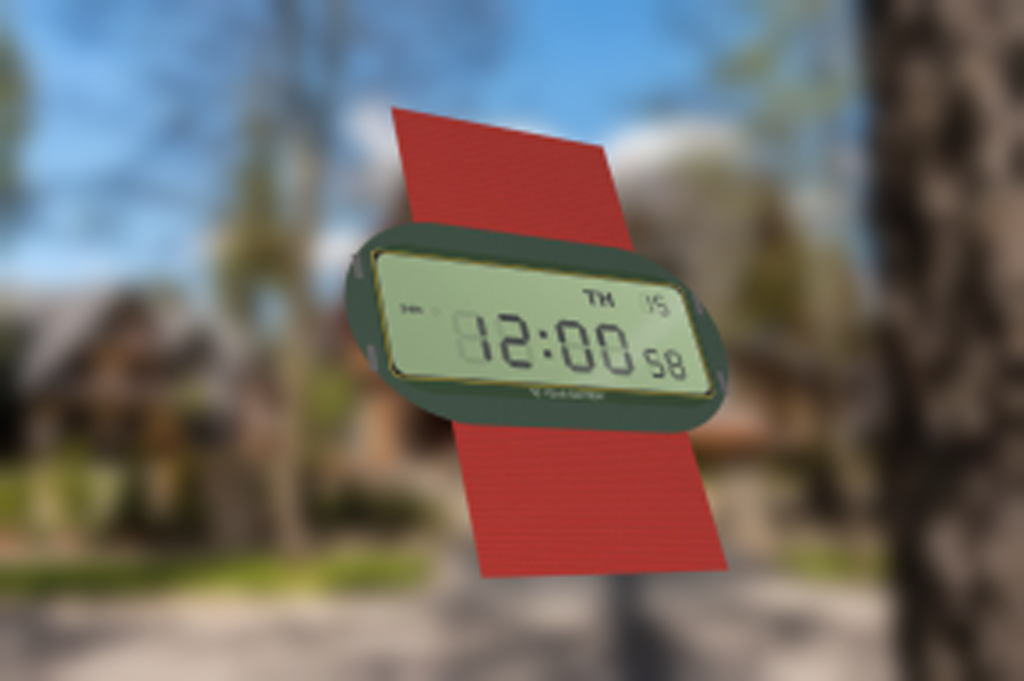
12:00:58
